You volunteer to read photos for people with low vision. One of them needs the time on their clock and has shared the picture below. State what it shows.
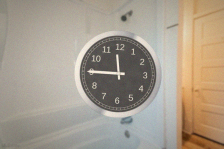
11:45
